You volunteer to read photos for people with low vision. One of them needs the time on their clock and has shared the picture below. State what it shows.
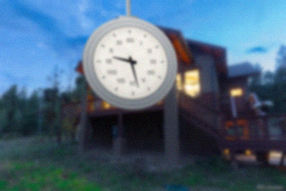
9:28
